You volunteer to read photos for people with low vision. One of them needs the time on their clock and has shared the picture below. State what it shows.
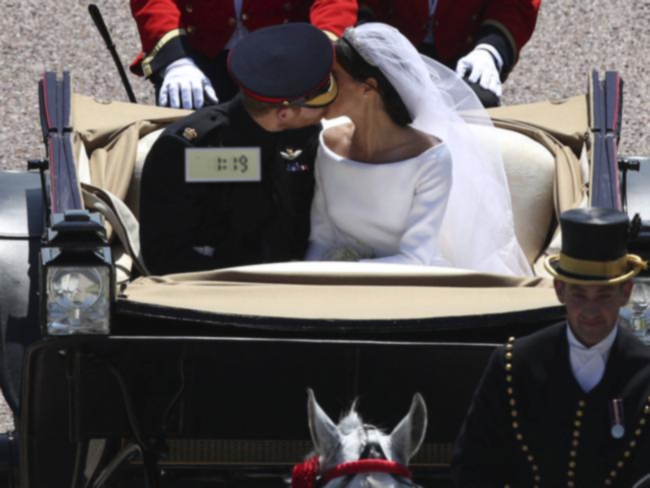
1:19
